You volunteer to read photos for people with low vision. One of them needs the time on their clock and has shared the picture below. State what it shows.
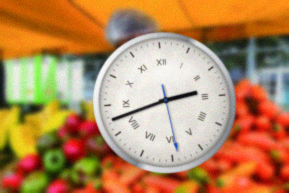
2:42:29
